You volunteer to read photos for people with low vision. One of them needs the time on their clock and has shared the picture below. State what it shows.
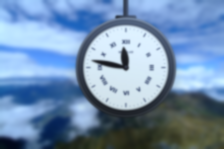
11:47
